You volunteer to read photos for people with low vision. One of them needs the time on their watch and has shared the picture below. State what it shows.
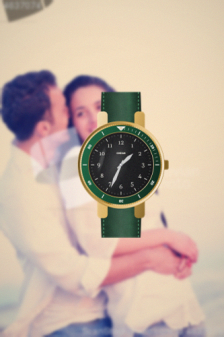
1:34
